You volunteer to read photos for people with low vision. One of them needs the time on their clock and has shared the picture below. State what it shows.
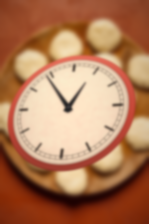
12:54
